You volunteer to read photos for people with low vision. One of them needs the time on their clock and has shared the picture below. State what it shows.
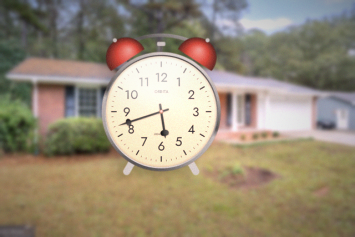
5:42
